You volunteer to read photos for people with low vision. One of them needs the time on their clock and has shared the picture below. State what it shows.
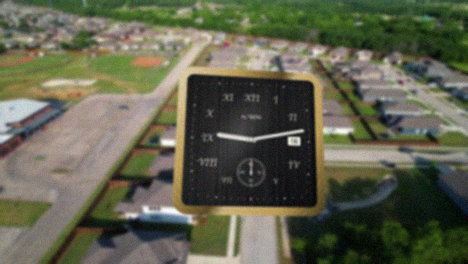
9:13
